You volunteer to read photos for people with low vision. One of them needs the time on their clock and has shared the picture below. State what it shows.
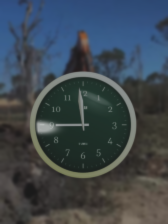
8:59
